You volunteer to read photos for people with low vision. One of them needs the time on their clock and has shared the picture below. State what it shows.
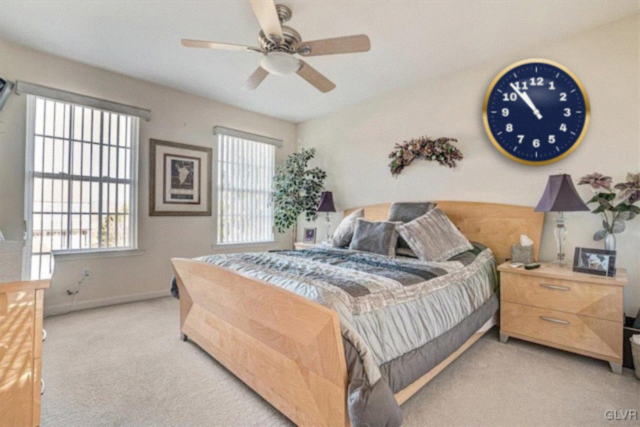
10:53
